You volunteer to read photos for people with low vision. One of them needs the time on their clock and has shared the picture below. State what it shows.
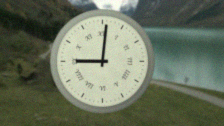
9:01
